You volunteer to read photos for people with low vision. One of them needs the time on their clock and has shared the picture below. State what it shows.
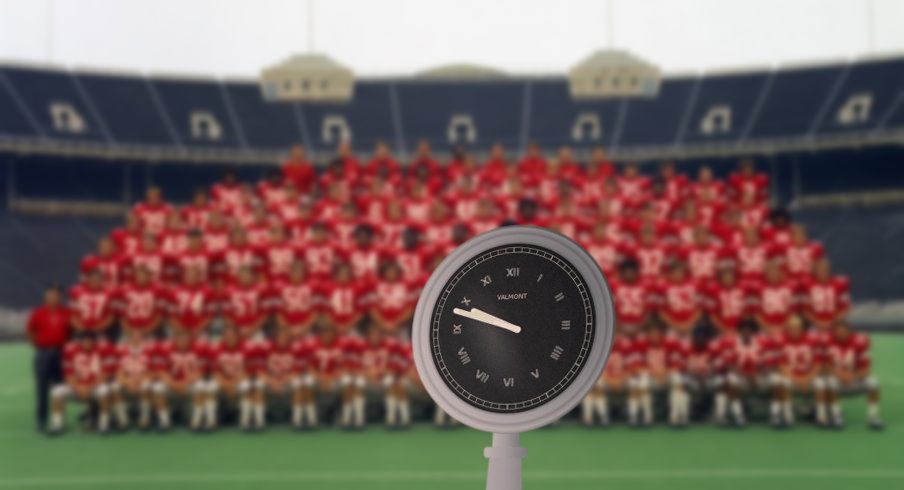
9:48
